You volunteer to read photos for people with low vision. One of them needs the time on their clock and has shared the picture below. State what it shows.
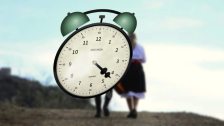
4:22
